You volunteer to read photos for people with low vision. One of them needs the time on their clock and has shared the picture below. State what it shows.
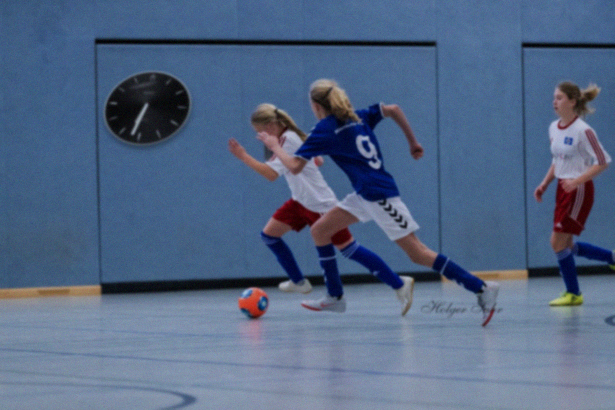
6:32
